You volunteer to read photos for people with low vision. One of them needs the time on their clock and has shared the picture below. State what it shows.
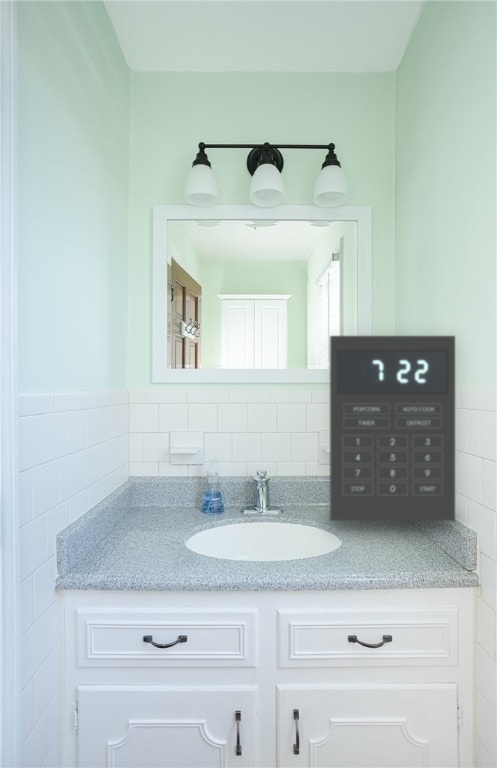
7:22
